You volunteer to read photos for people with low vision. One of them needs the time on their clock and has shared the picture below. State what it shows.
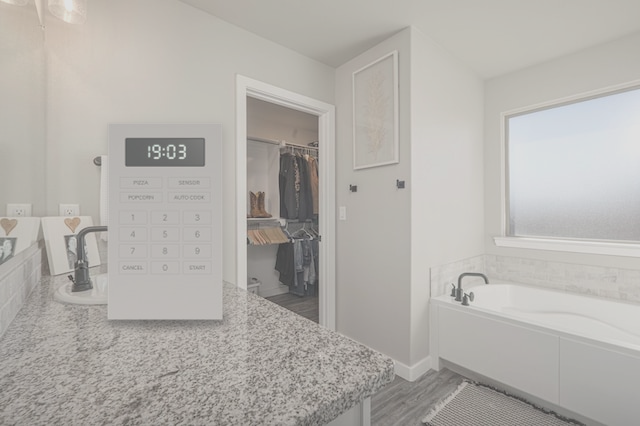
19:03
